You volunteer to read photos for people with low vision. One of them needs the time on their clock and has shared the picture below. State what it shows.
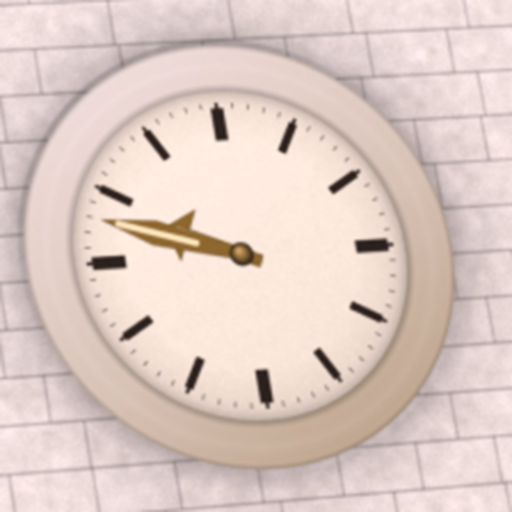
9:48
